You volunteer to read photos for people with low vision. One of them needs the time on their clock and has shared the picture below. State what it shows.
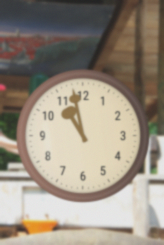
10:58
